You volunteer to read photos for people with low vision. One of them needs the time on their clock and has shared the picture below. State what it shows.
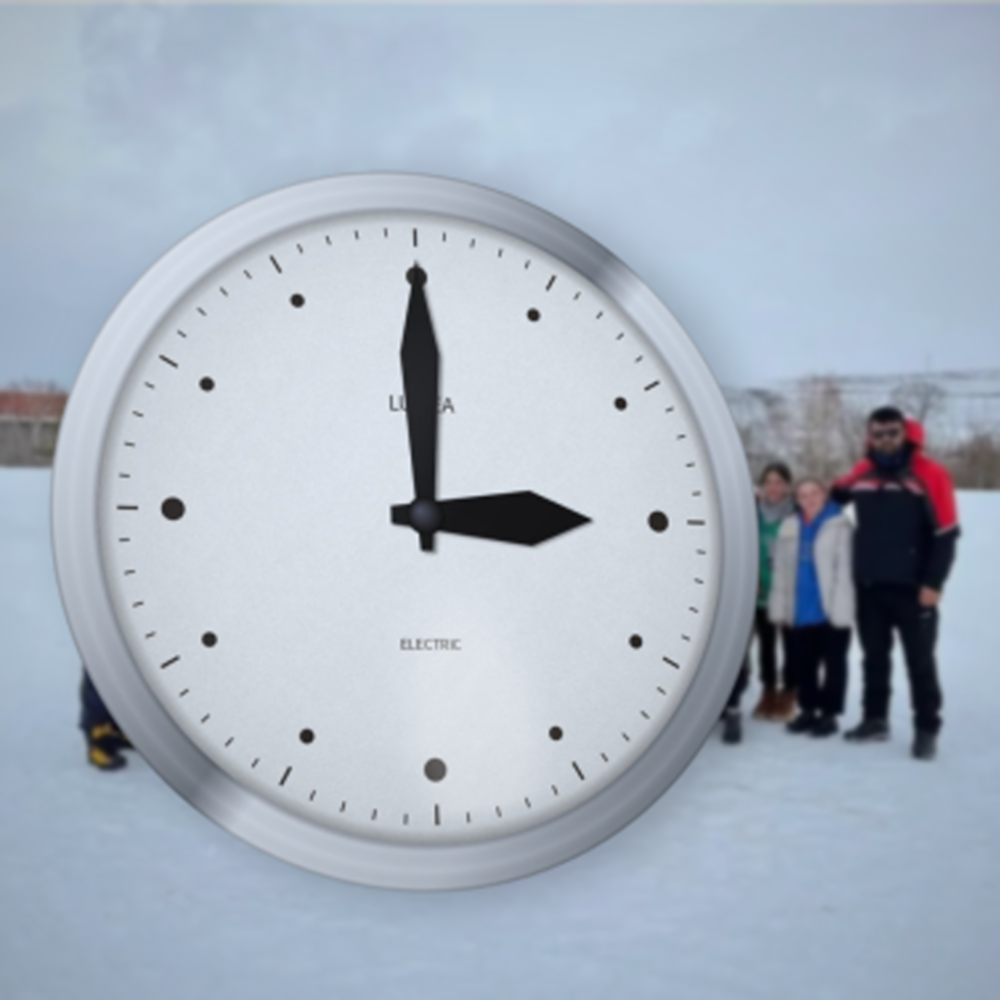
3:00
